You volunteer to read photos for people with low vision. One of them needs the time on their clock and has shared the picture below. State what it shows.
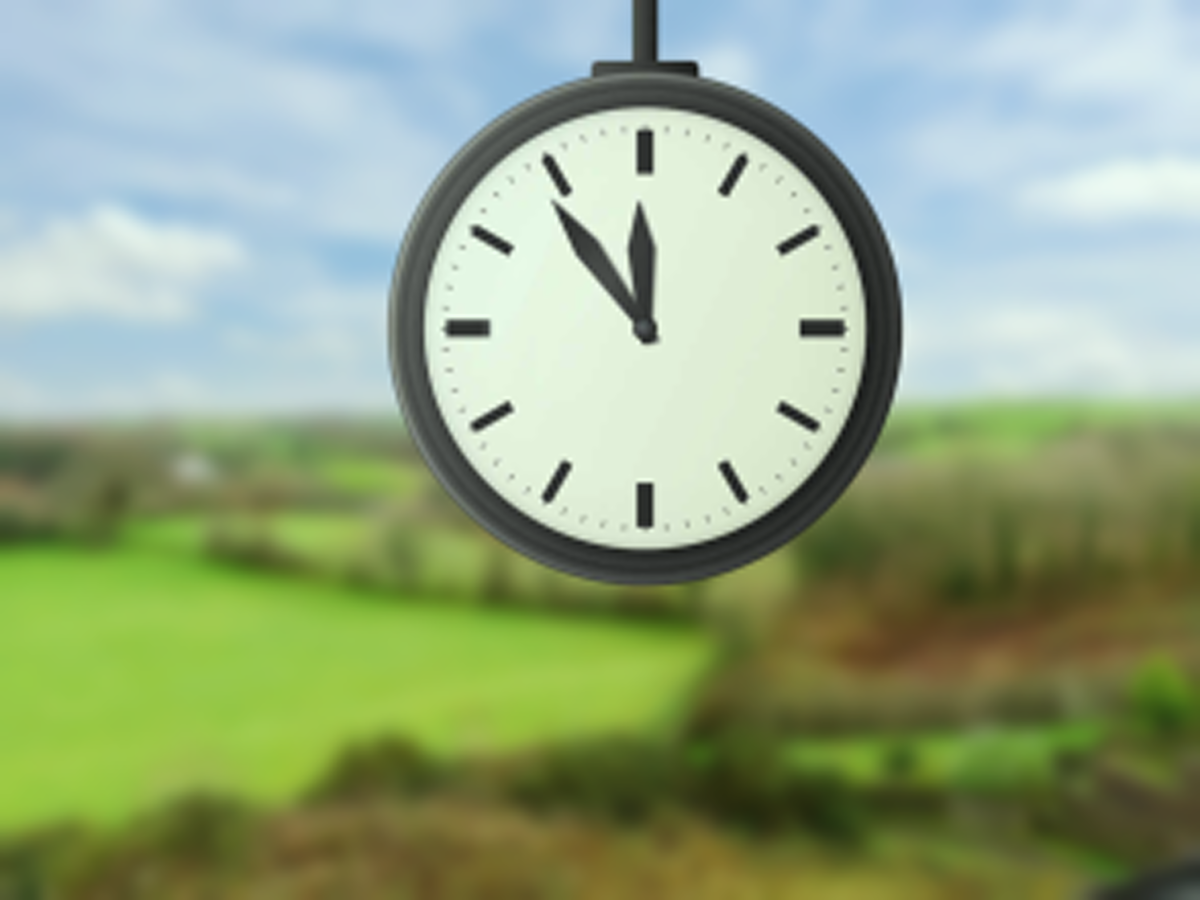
11:54
